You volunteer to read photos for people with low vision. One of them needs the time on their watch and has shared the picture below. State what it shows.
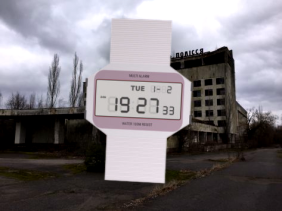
19:27:33
